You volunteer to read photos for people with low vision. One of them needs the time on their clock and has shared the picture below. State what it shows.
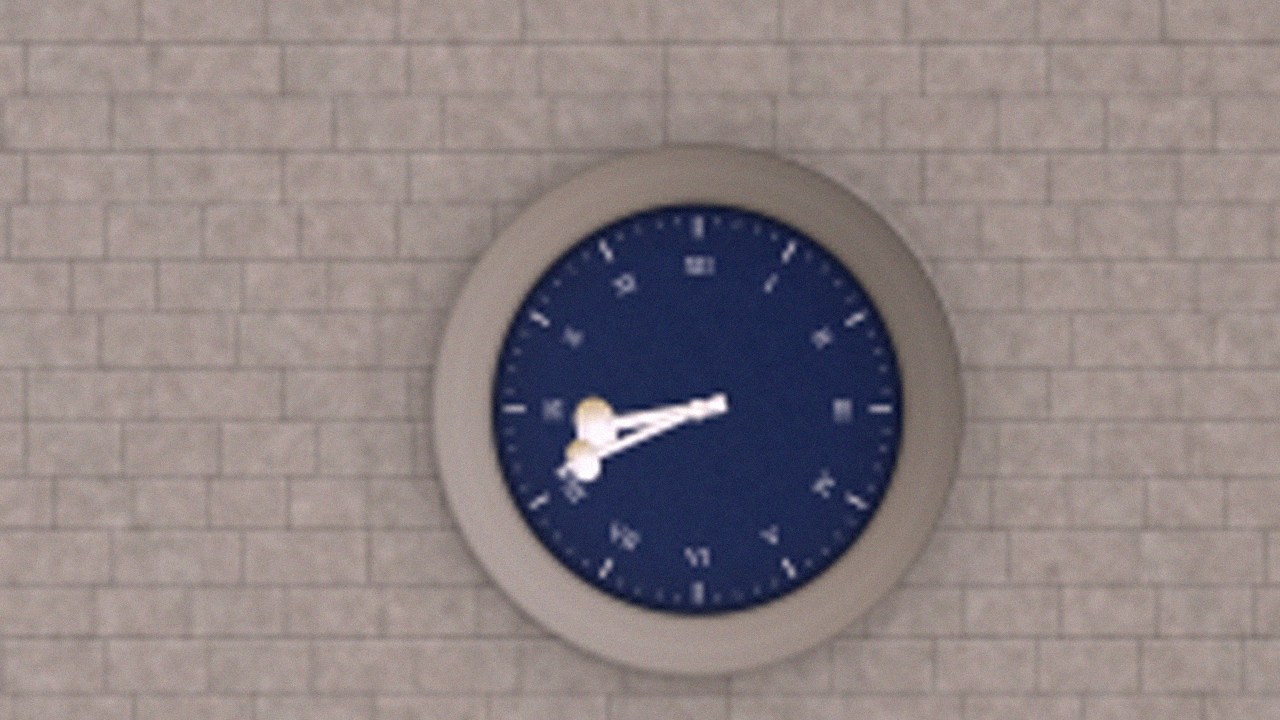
8:41
